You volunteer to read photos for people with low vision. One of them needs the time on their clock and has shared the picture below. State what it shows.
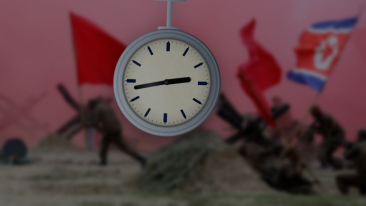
2:43
